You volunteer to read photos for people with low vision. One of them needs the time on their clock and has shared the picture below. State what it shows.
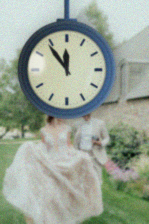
11:54
